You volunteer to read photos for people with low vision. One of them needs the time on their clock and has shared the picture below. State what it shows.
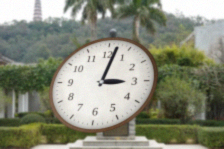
3:02
